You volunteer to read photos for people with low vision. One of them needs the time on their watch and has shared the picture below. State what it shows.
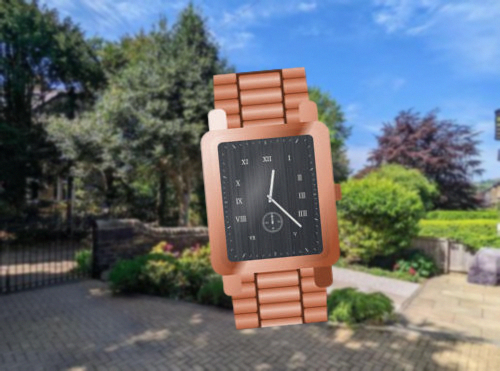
12:23
